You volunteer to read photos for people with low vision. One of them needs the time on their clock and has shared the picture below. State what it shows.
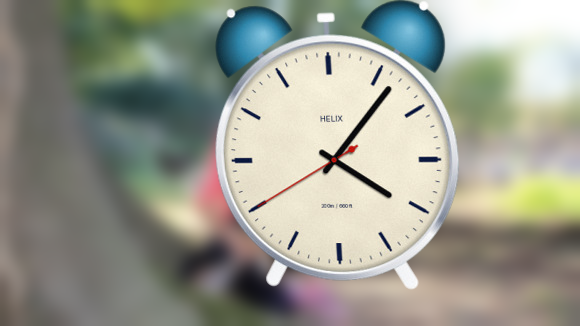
4:06:40
